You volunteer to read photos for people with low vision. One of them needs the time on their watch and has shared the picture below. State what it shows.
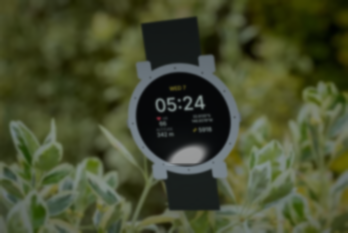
5:24
